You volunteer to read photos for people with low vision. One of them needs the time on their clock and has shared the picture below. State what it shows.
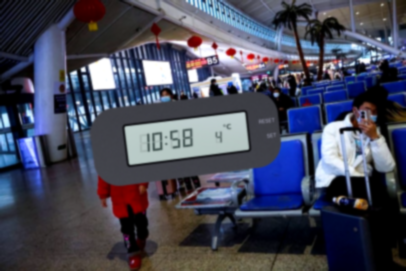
10:58
